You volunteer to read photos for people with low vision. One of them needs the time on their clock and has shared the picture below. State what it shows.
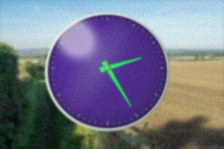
2:25
